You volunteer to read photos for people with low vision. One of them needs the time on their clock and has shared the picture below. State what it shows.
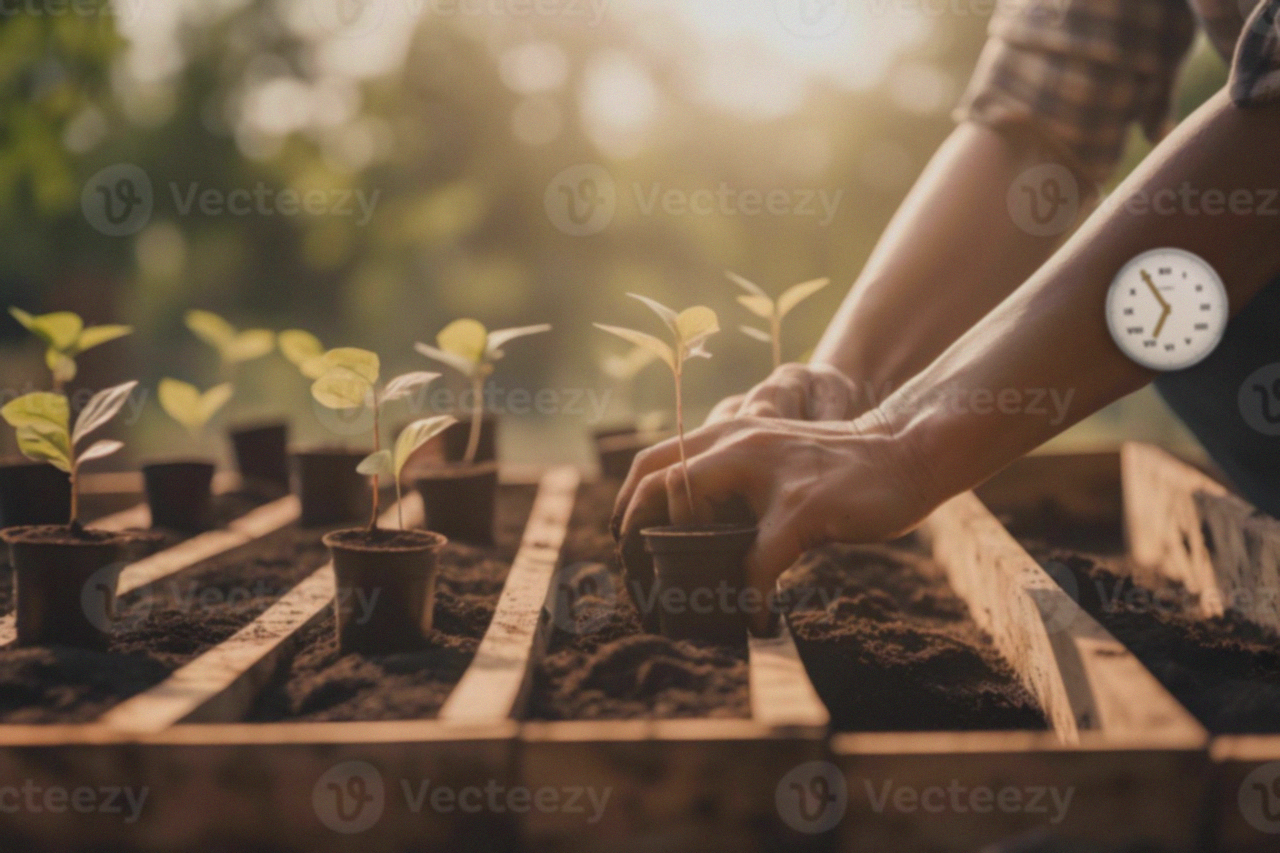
6:55
